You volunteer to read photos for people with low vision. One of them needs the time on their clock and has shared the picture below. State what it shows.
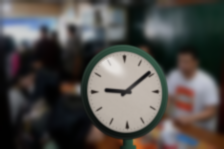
9:09
